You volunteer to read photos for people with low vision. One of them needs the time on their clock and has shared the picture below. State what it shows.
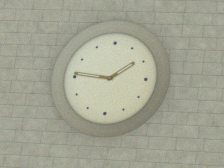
1:46
